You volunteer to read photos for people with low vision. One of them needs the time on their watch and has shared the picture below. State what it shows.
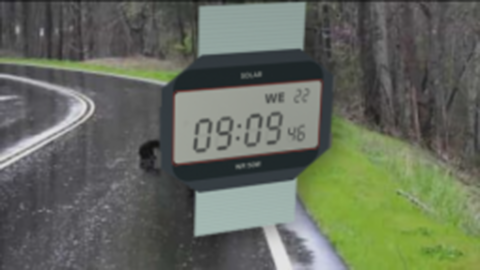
9:09:46
